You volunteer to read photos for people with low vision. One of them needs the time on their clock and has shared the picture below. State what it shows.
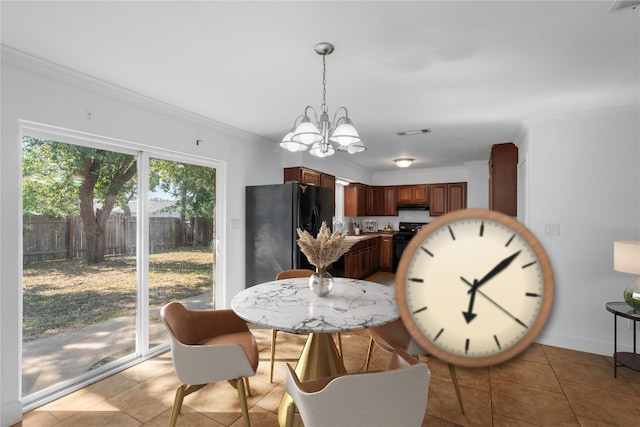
6:07:20
